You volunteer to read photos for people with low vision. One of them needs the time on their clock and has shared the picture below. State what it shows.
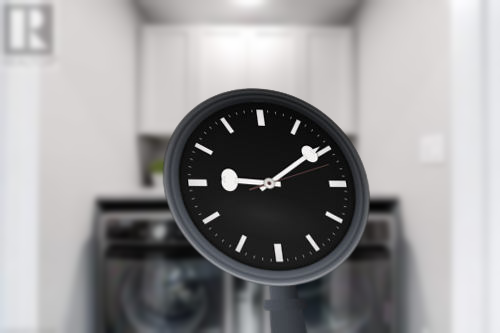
9:09:12
